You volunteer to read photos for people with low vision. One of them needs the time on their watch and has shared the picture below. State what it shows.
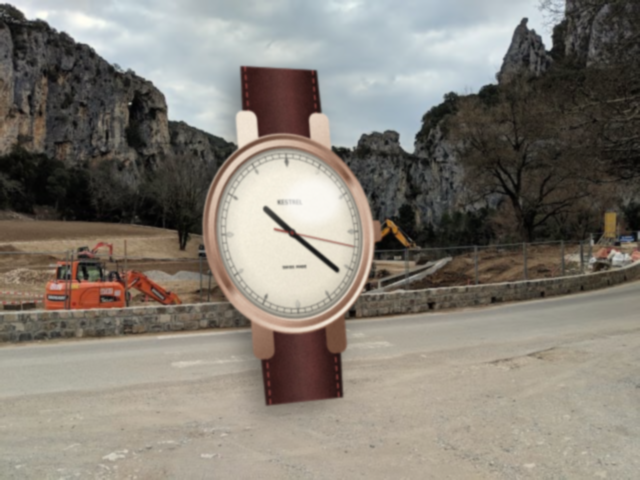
10:21:17
